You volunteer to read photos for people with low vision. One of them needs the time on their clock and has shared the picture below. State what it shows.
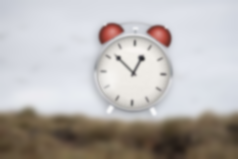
12:52
